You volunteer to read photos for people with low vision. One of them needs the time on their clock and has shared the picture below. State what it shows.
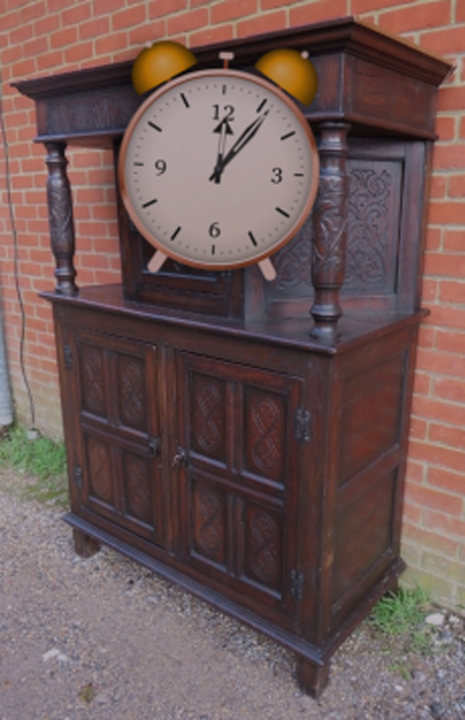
12:06
